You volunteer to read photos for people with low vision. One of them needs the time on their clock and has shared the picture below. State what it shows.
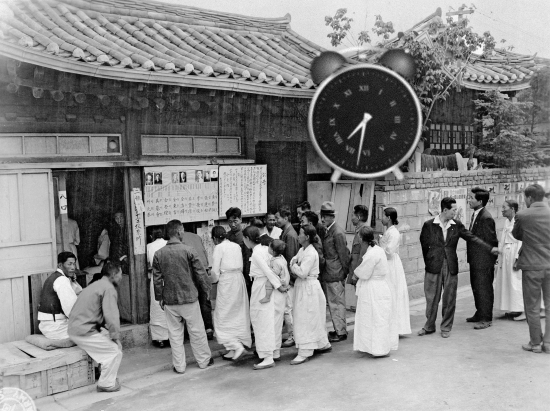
7:32
